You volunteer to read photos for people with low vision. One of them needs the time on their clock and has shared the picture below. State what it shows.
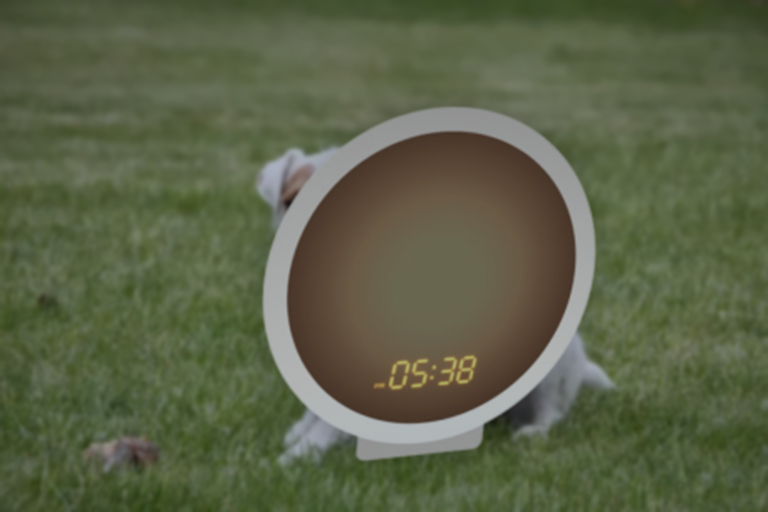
5:38
